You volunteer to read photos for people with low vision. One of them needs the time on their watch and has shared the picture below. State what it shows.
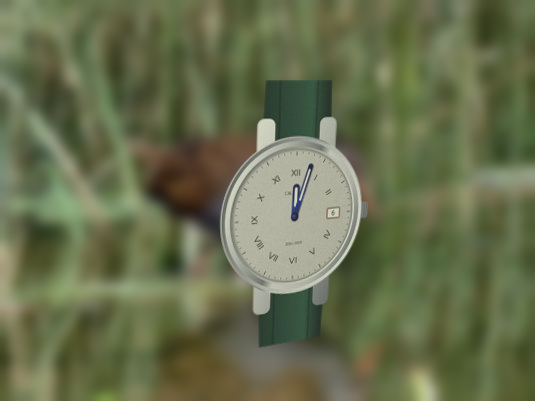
12:03
